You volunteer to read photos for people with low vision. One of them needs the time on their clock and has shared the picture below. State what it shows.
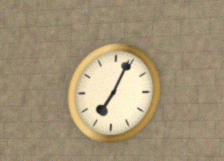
7:04
